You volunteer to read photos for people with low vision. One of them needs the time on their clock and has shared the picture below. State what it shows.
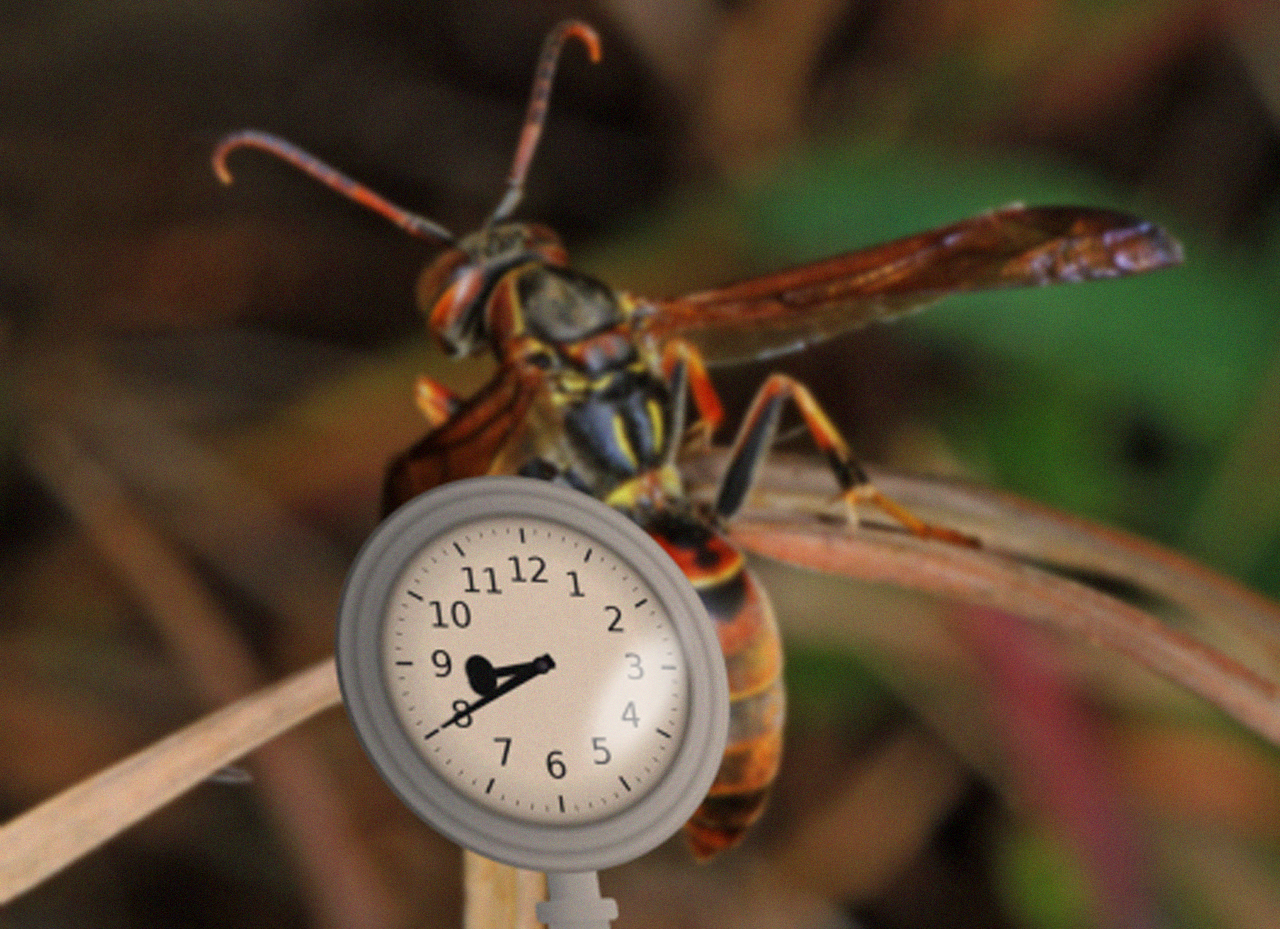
8:40
